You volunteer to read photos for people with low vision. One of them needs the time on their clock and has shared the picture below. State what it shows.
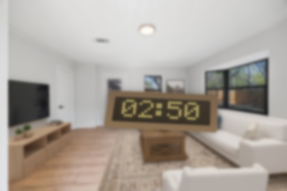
2:50
